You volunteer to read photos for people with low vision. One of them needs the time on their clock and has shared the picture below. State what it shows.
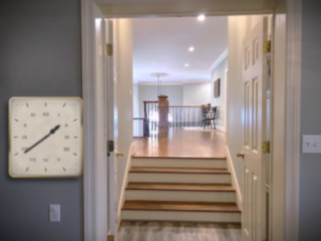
1:39
